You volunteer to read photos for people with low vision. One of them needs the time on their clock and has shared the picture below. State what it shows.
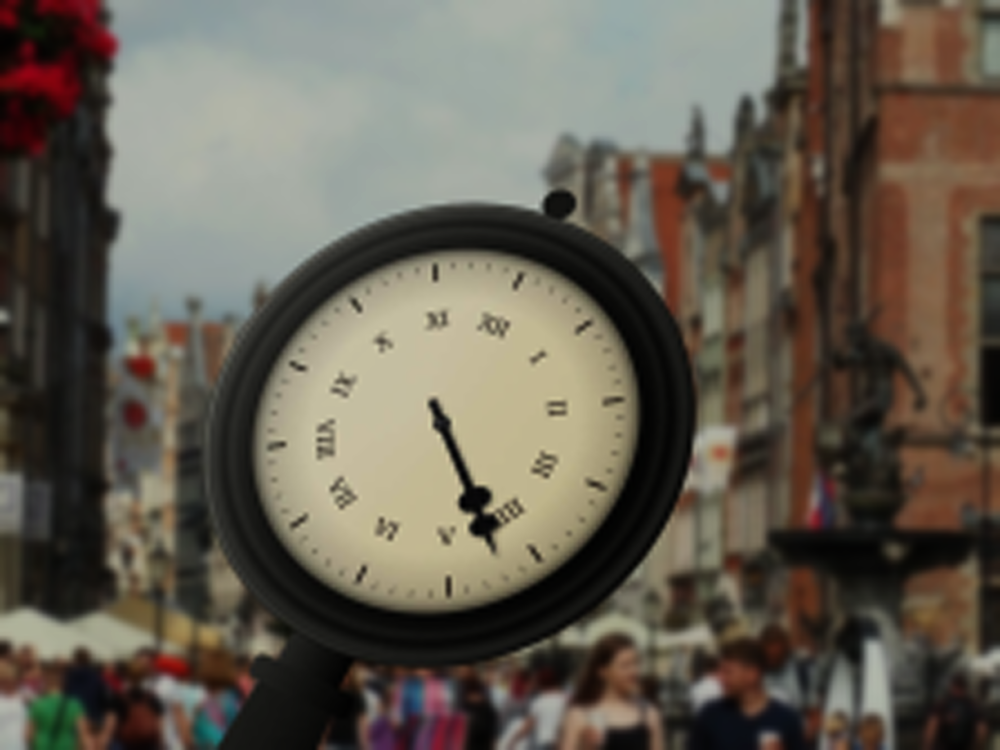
4:22
